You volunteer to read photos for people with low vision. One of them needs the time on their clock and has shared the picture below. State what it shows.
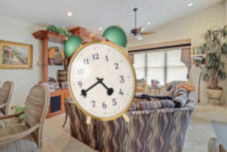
4:41
